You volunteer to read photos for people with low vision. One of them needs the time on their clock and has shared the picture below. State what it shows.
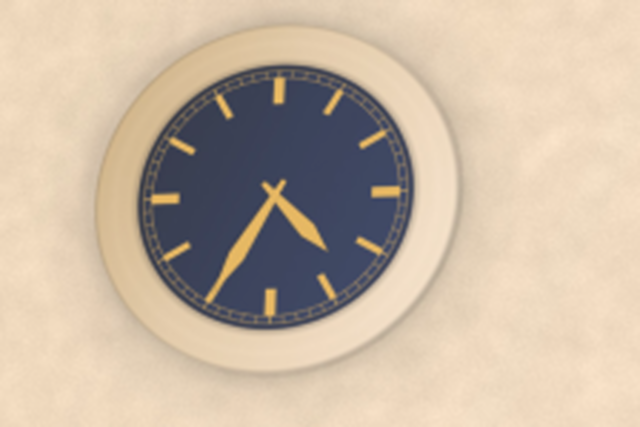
4:35
